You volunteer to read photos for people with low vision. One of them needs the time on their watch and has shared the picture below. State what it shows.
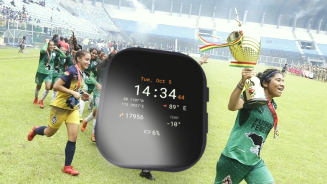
14:34
